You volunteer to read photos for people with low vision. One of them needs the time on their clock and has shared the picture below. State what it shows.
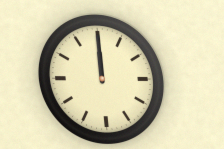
12:00
